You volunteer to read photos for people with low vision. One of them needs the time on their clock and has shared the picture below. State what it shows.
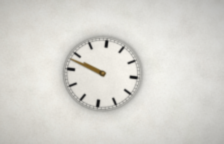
9:48
